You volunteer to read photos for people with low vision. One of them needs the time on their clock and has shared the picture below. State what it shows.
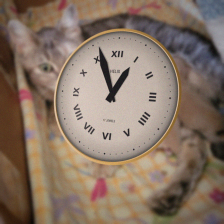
12:56
